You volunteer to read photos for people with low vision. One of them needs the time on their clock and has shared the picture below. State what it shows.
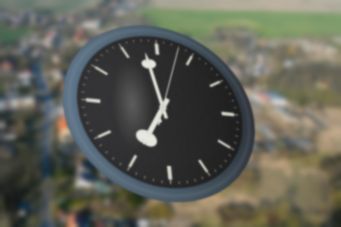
6:58:03
